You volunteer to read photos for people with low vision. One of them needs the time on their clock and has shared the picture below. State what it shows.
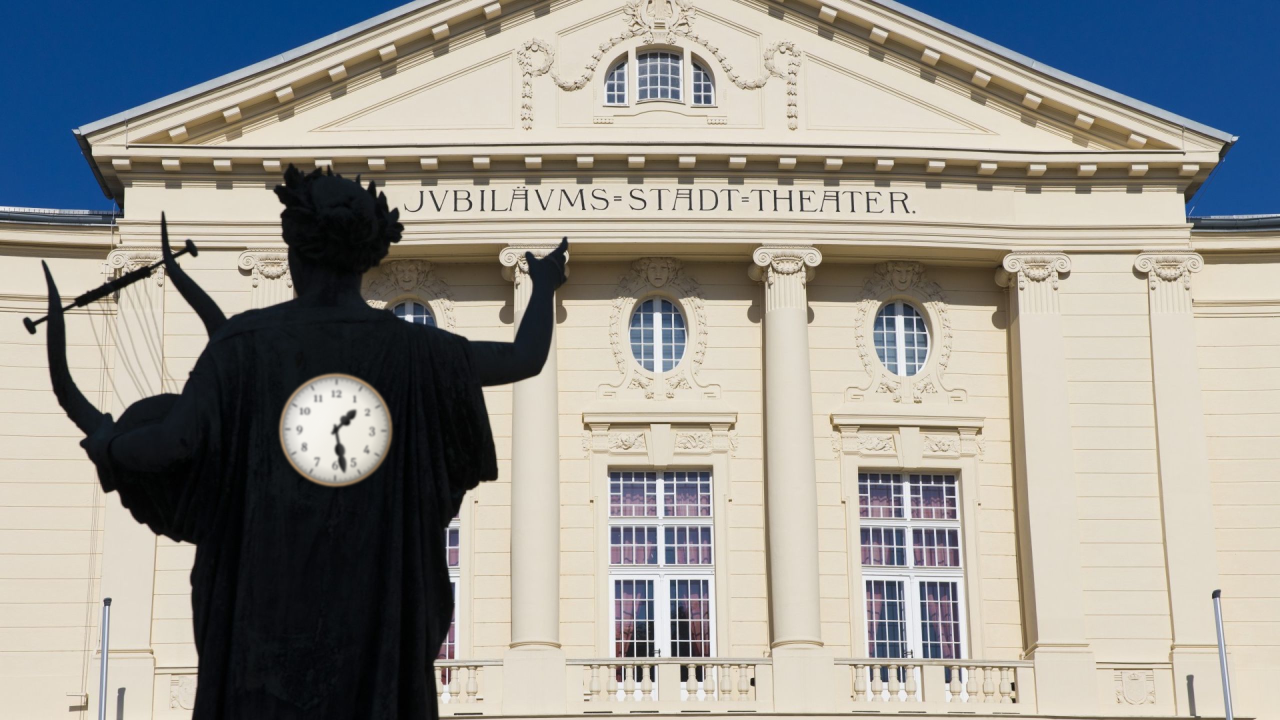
1:28
